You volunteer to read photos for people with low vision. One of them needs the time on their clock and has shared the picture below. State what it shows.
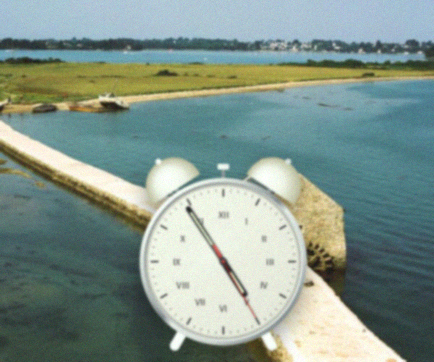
4:54:25
